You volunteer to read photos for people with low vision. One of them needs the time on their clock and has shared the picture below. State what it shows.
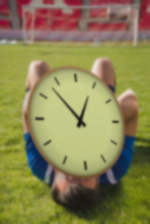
12:53
